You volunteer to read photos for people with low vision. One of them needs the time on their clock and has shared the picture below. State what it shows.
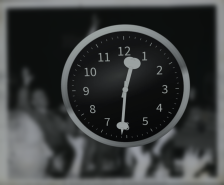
12:31
